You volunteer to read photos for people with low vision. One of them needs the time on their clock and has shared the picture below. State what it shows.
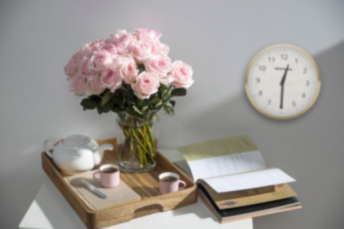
12:30
